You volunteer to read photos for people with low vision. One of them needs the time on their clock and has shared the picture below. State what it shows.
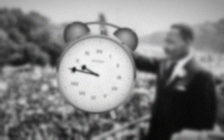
9:46
